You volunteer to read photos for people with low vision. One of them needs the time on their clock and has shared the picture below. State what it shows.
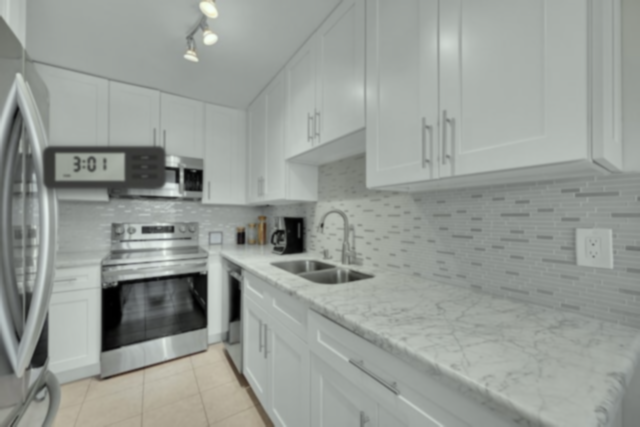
3:01
